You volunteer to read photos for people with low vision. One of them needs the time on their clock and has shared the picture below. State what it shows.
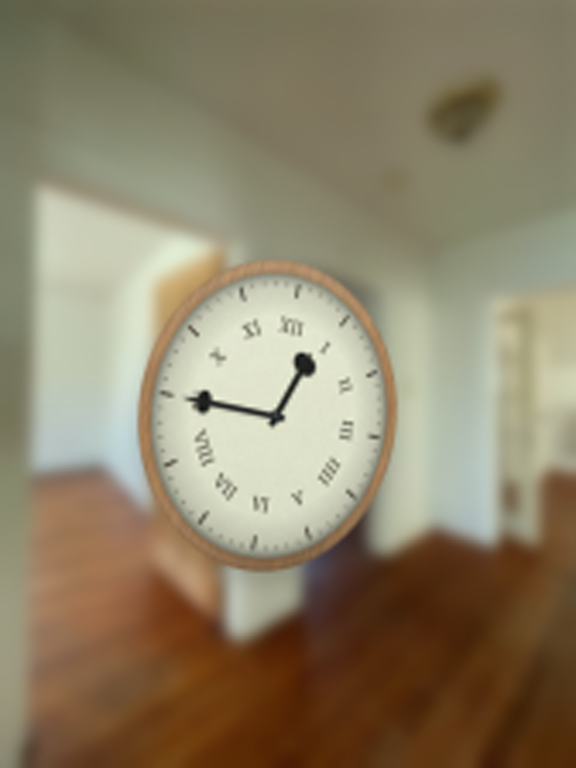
12:45
